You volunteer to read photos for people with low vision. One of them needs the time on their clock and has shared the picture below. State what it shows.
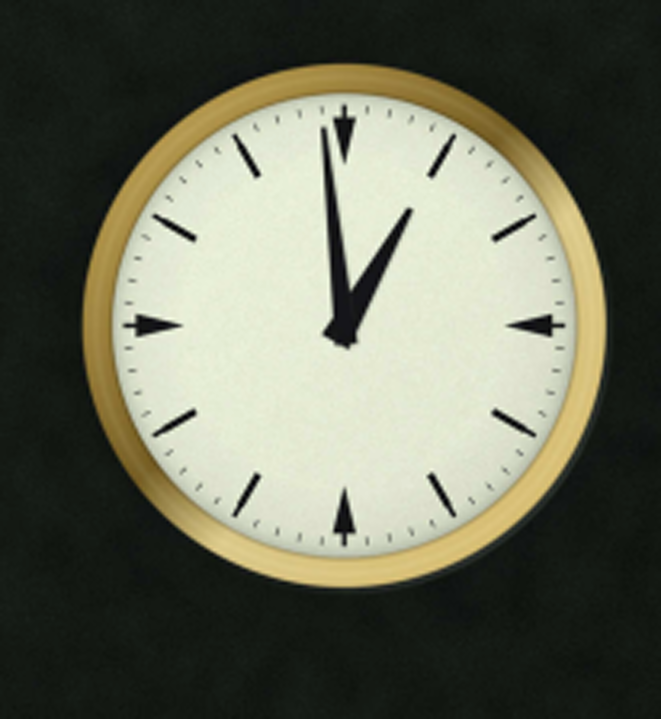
12:59
